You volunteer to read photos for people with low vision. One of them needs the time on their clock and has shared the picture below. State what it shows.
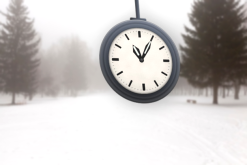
11:05
